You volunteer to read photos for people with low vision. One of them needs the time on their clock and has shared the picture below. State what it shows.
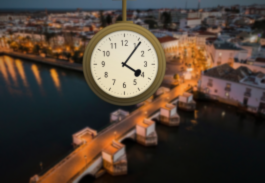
4:06
